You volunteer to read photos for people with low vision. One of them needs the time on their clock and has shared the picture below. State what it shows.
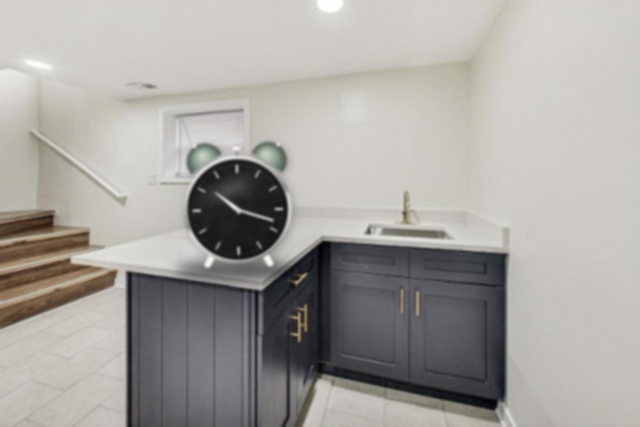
10:18
